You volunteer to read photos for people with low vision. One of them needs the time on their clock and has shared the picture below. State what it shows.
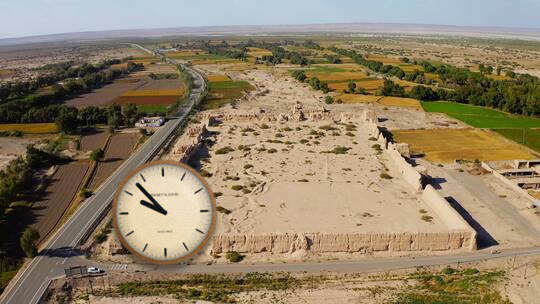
9:53
